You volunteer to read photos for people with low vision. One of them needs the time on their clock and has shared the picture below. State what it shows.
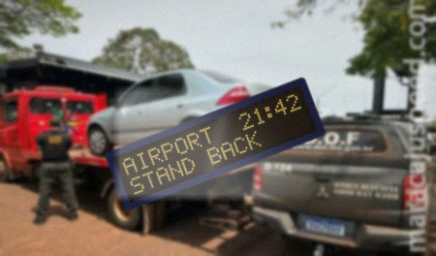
21:42
